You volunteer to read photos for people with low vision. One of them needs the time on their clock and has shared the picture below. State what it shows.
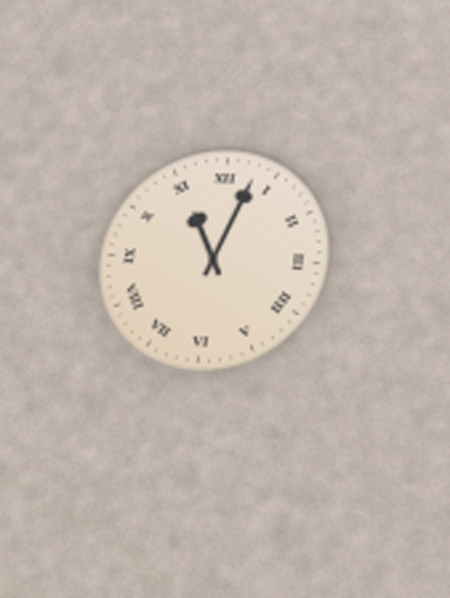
11:03
